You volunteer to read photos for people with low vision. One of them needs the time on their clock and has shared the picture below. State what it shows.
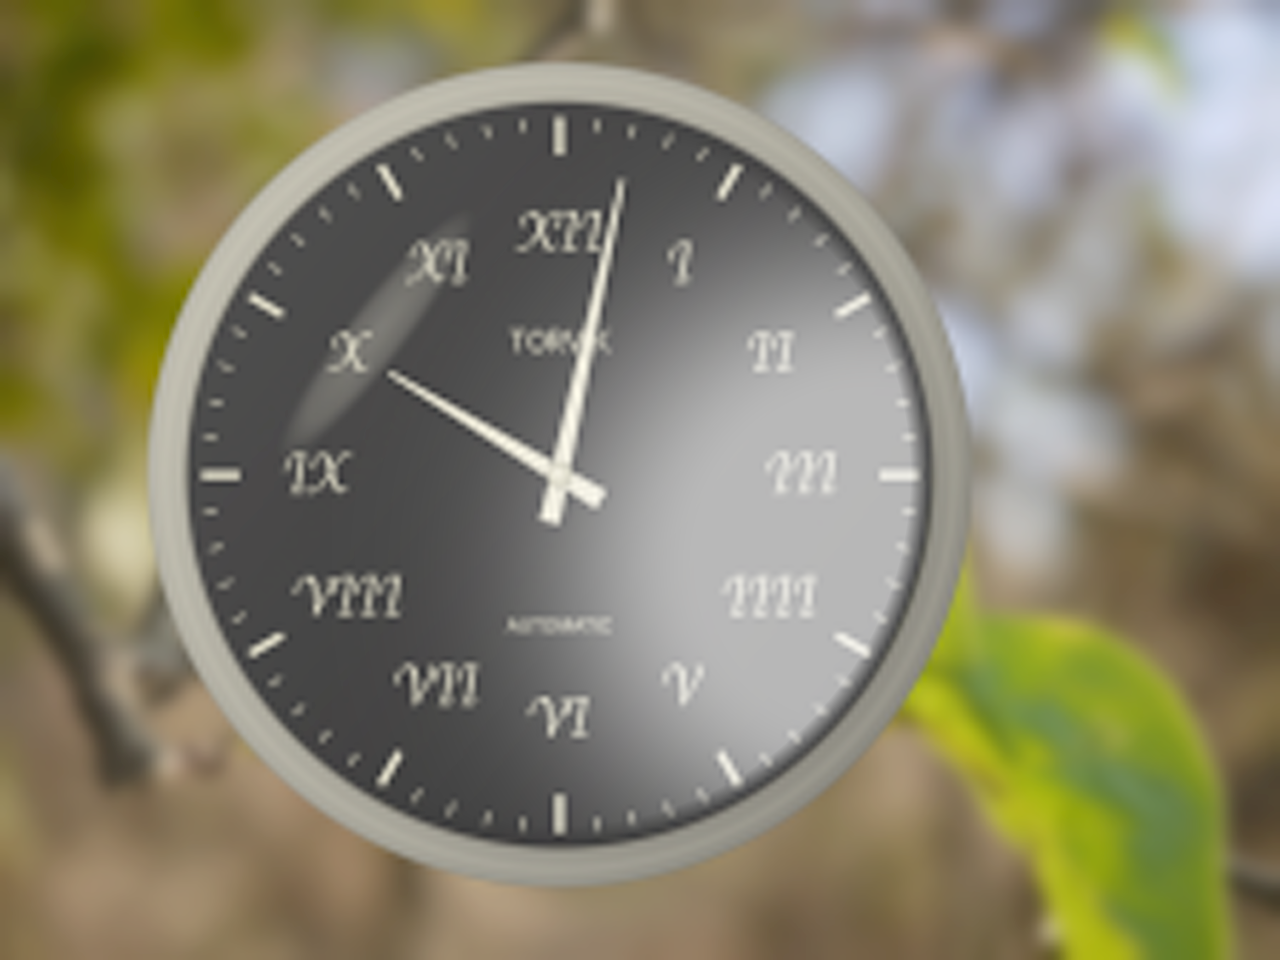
10:02
